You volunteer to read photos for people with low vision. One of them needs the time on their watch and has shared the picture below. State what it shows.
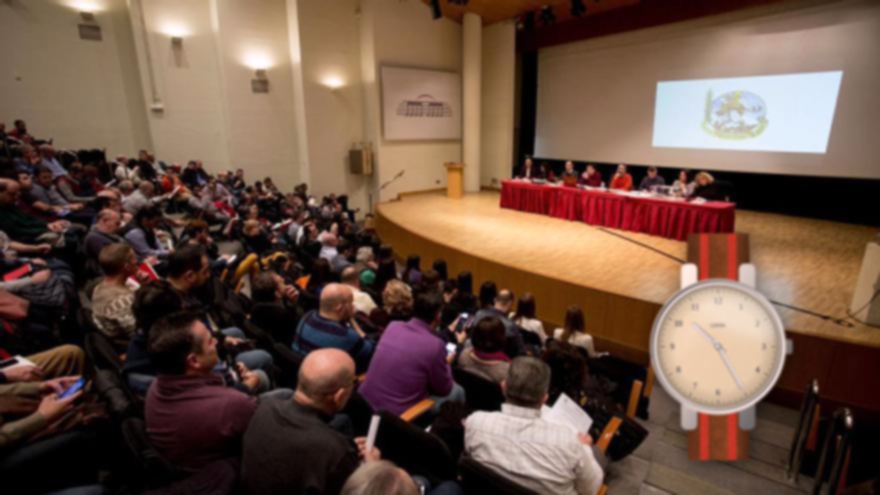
10:25
